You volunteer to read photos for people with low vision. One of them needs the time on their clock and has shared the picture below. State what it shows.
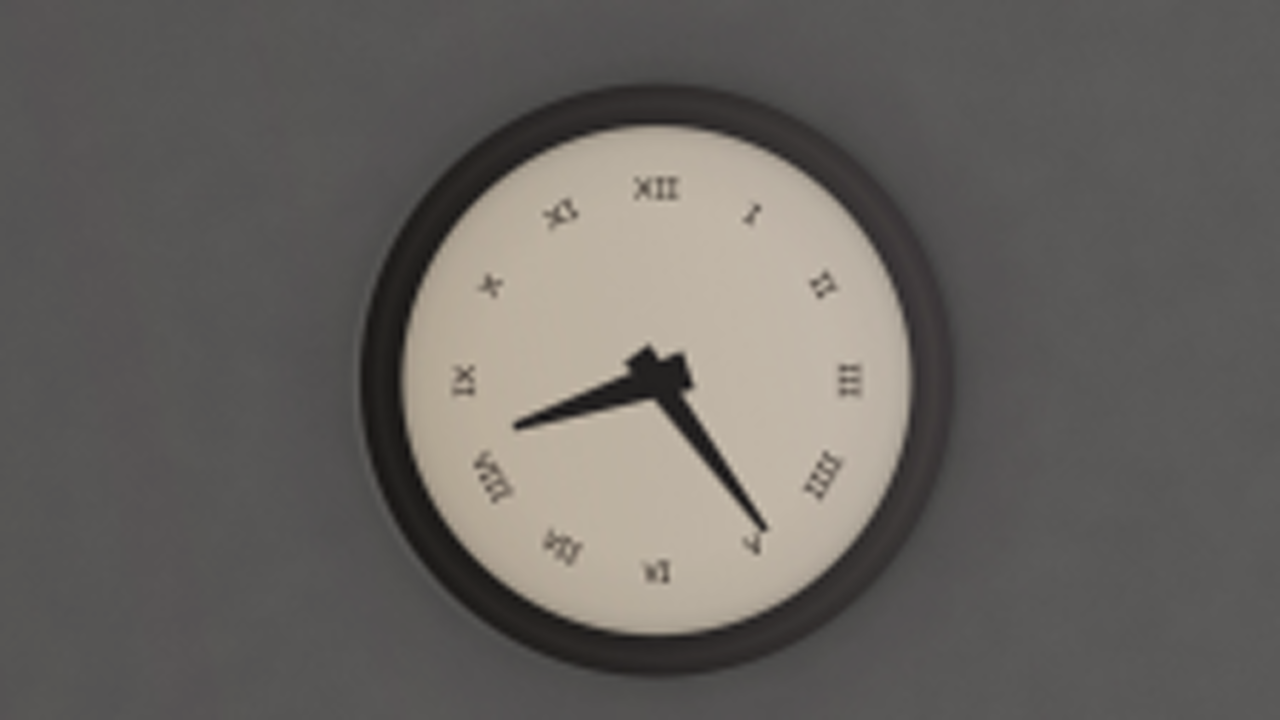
8:24
